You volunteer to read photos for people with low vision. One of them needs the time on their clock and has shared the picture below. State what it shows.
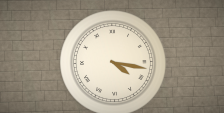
4:17
